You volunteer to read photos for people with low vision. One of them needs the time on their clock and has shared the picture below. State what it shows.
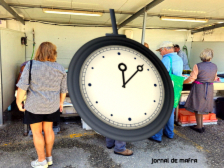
12:08
